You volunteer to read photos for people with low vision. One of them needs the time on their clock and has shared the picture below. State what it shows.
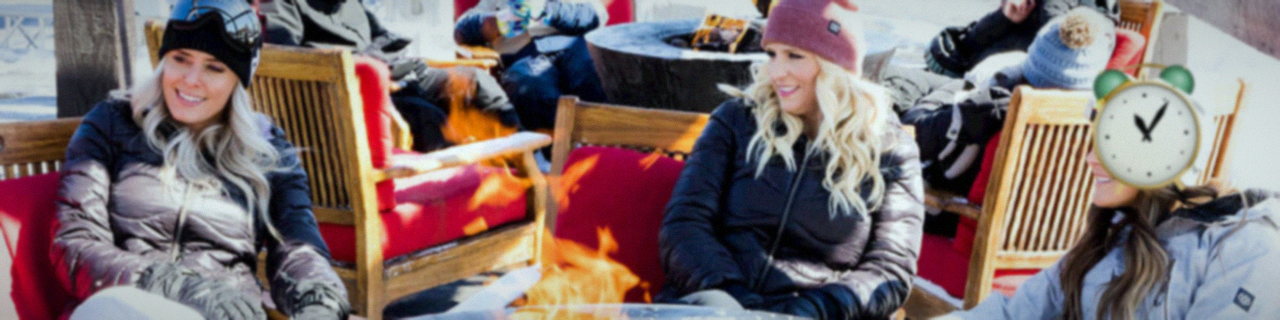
11:06
